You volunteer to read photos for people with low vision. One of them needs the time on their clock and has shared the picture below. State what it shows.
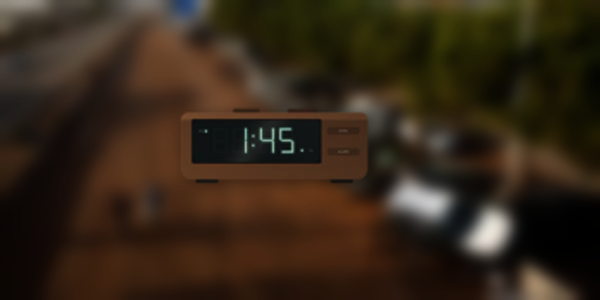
1:45
